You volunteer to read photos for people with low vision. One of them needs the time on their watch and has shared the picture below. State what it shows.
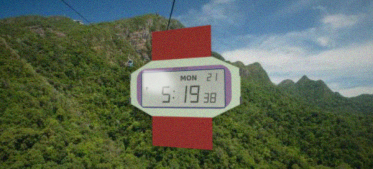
5:19:38
